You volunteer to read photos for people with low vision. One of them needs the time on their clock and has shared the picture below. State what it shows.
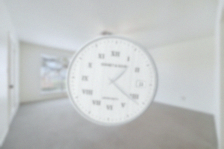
1:21
